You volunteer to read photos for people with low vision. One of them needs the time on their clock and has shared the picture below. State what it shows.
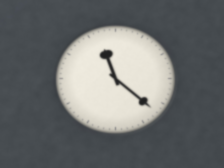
11:22
